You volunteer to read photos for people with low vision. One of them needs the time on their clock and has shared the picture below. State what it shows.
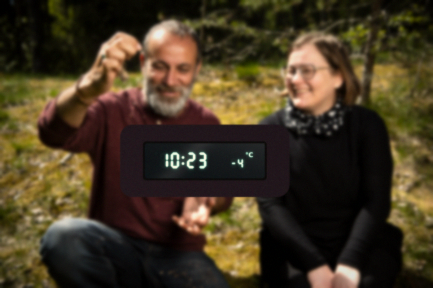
10:23
